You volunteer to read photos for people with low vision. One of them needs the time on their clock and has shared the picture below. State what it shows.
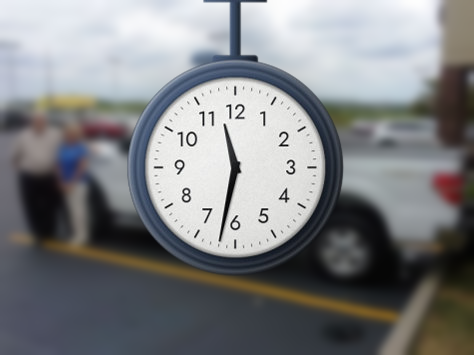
11:32
